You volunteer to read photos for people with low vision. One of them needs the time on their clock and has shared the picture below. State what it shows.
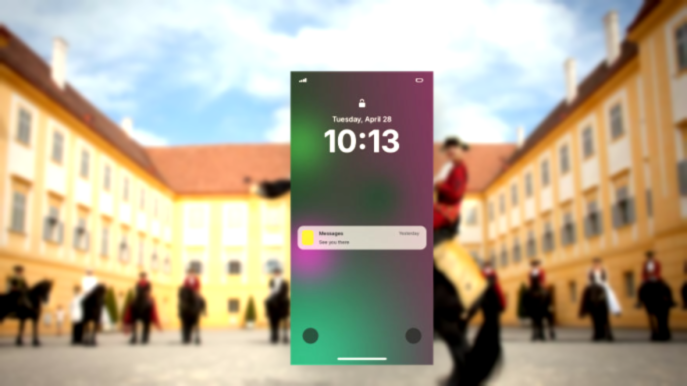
10:13
